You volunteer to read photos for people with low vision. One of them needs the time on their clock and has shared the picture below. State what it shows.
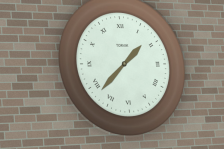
1:38
